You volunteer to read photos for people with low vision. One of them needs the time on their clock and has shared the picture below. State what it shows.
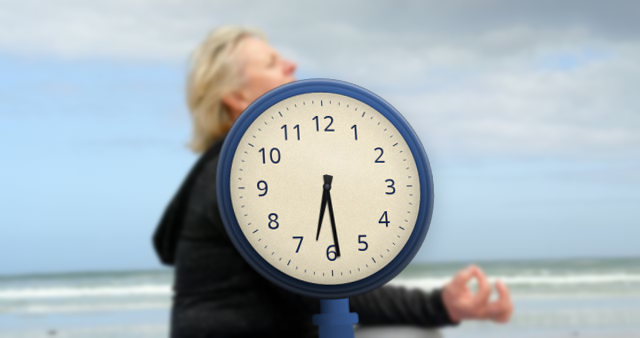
6:29
